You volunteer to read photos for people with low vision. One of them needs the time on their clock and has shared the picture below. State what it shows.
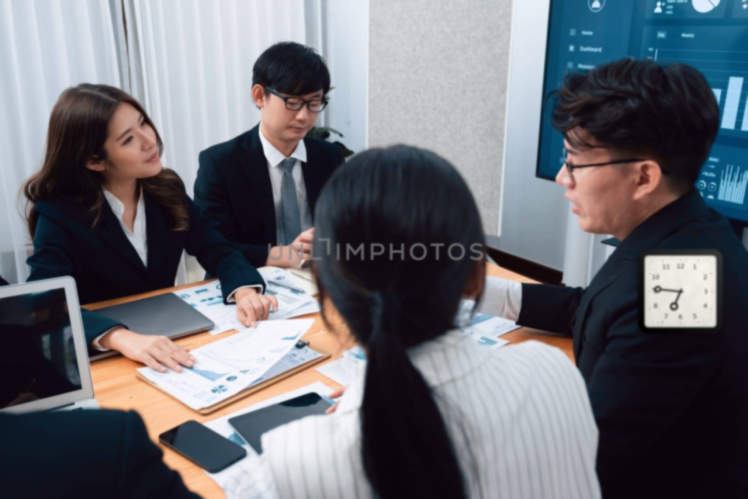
6:46
